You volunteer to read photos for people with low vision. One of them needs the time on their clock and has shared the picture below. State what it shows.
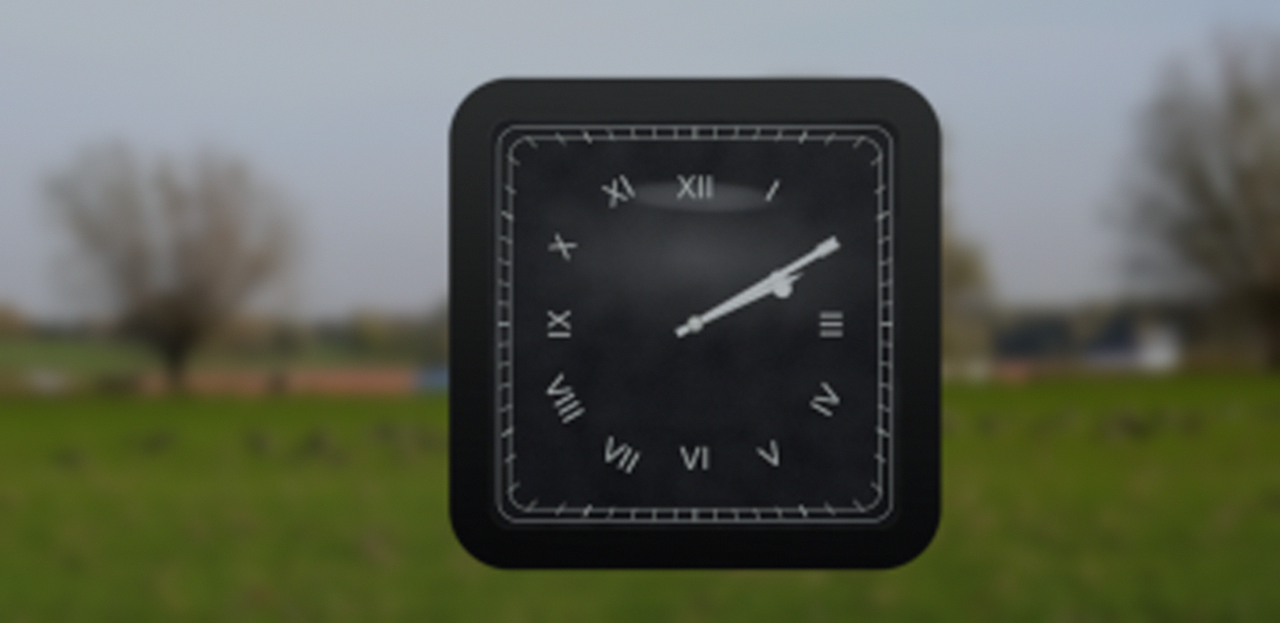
2:10
